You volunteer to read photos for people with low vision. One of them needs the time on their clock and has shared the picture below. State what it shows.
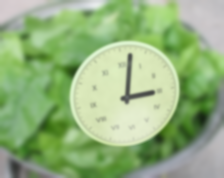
3:02
